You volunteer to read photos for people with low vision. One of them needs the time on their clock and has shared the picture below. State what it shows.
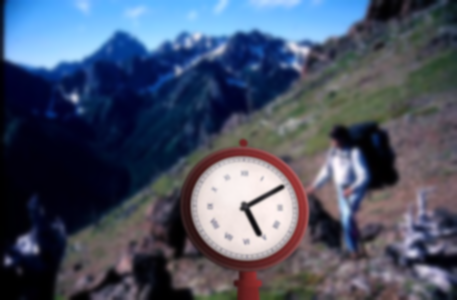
5:10
